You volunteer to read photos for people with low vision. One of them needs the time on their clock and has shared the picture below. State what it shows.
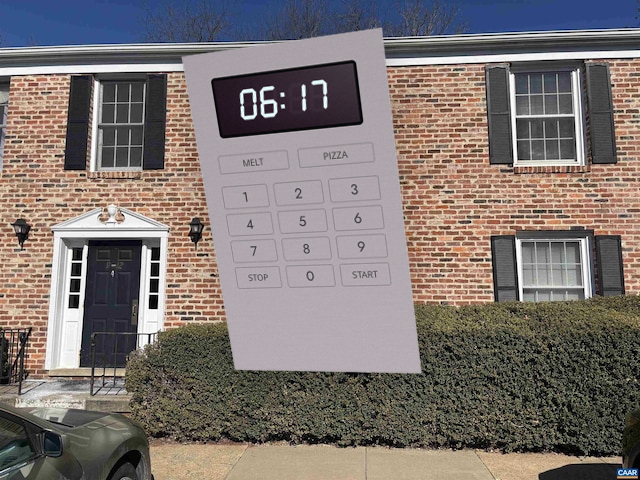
6:17
